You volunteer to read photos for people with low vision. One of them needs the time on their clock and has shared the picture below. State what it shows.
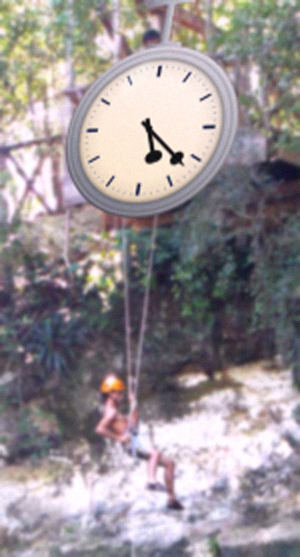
5:22
